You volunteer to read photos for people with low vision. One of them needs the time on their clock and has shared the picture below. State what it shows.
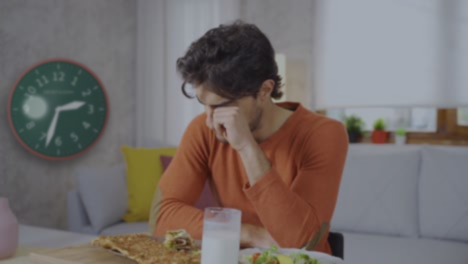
2:33
